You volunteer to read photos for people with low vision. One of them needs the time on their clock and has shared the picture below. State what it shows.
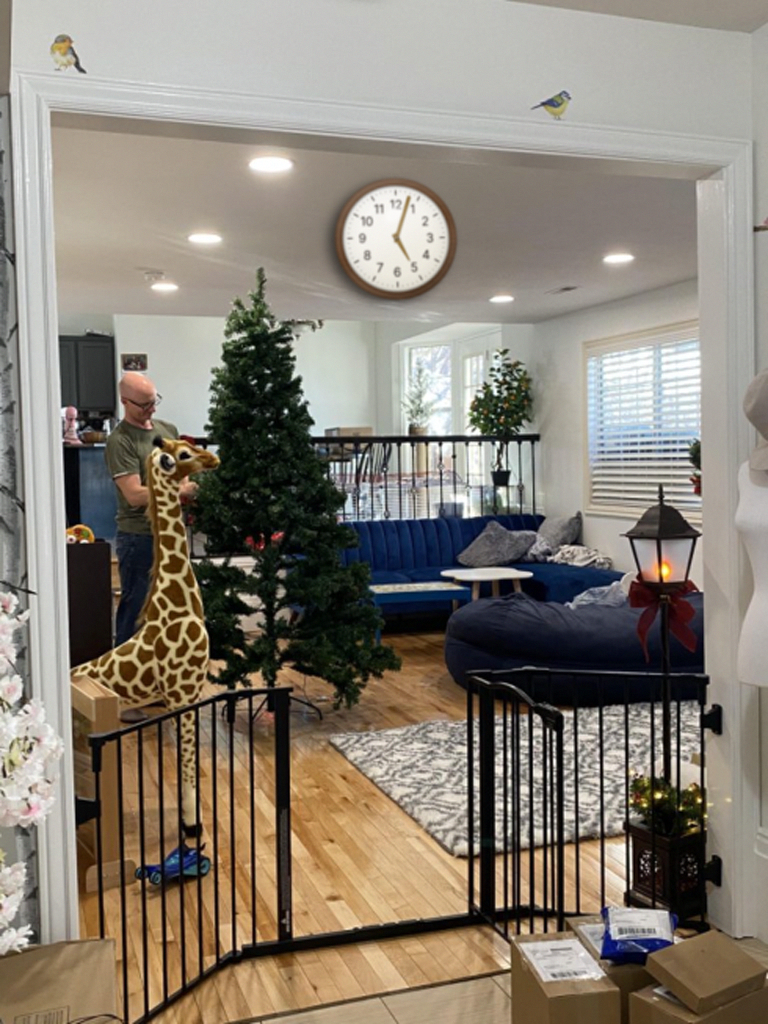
5:03
